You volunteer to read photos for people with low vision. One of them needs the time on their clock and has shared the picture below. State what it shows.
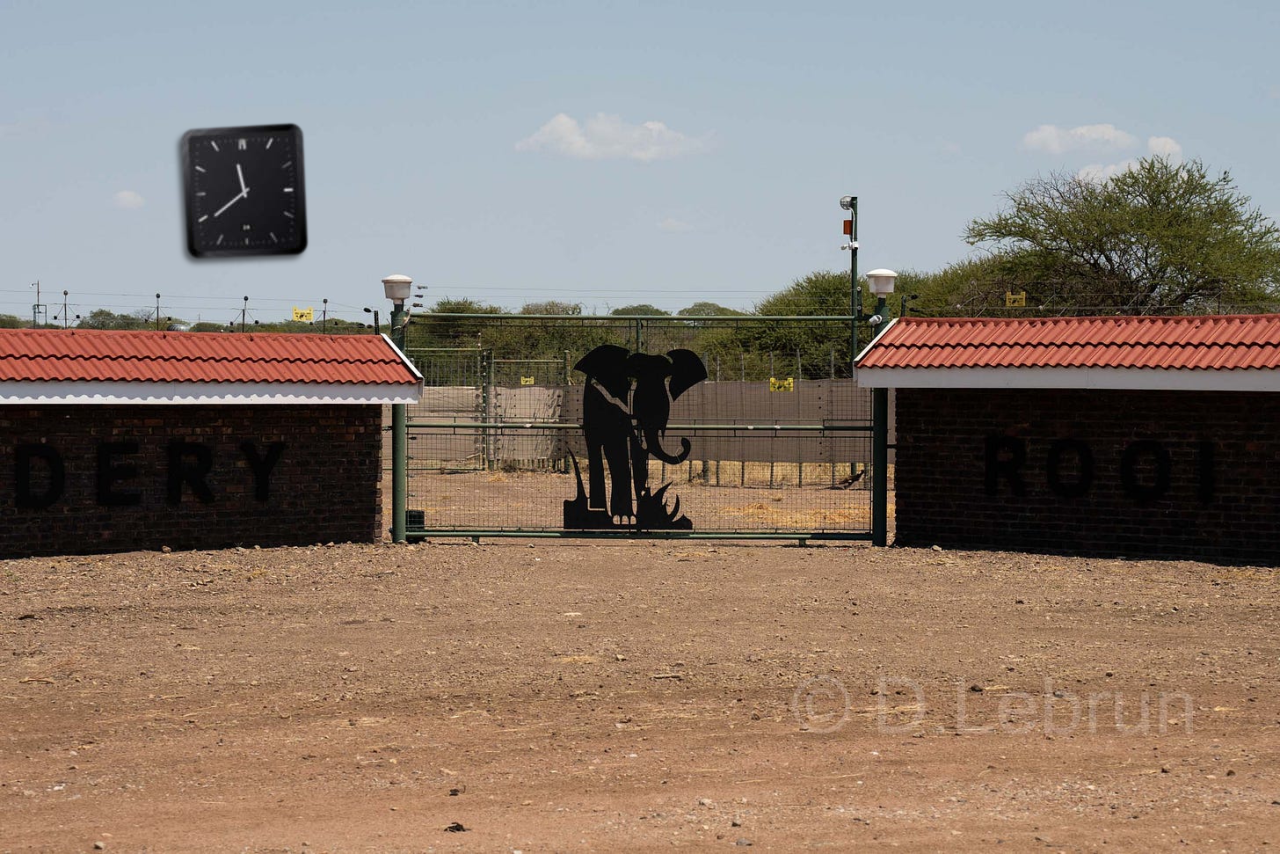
11:39
